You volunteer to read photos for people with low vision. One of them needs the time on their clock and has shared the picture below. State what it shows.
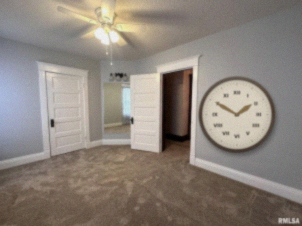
1:50
